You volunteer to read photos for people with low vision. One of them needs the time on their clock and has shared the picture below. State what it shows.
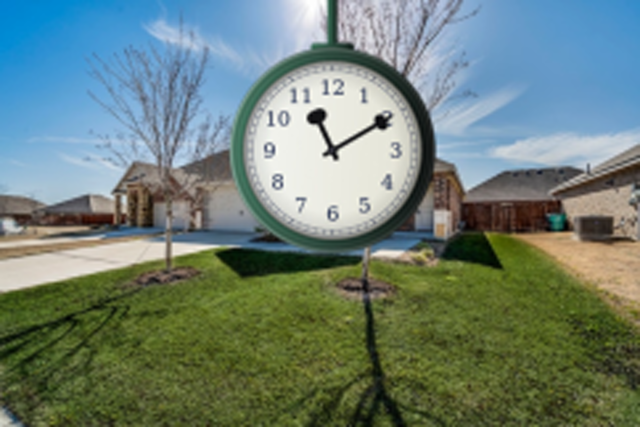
11:10
